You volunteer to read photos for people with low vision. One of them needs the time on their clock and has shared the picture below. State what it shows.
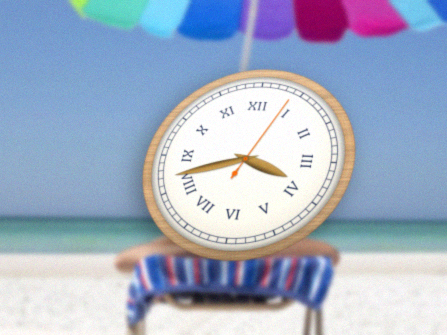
3:42:04
